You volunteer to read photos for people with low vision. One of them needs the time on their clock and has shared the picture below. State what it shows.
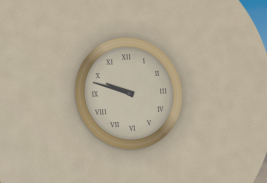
9:48
